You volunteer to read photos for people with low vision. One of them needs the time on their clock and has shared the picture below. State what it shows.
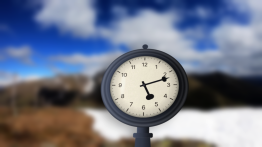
5:12
